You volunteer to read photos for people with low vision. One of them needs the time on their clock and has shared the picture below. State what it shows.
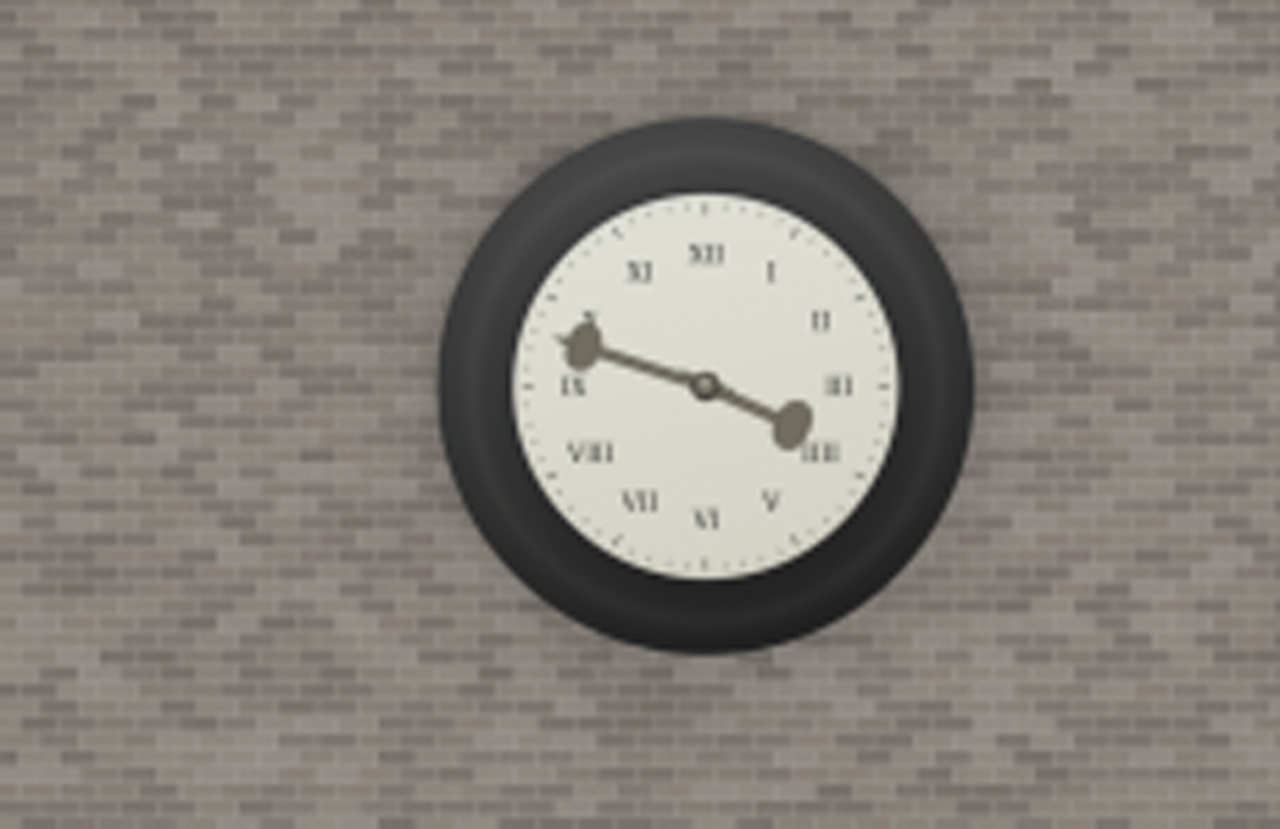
3:48
